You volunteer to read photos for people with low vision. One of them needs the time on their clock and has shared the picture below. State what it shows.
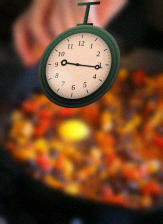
9:16
